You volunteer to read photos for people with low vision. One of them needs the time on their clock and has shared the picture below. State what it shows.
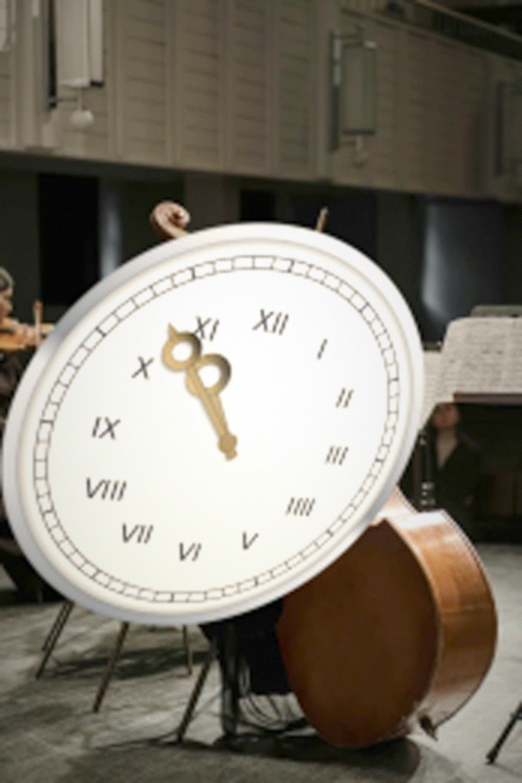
10:53
